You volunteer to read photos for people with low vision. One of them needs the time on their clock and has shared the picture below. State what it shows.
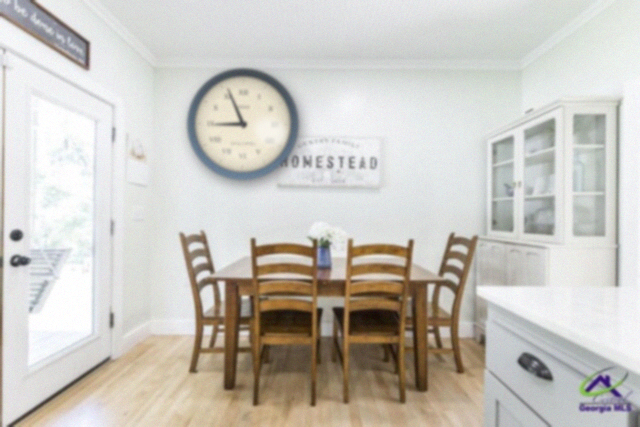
8:56
